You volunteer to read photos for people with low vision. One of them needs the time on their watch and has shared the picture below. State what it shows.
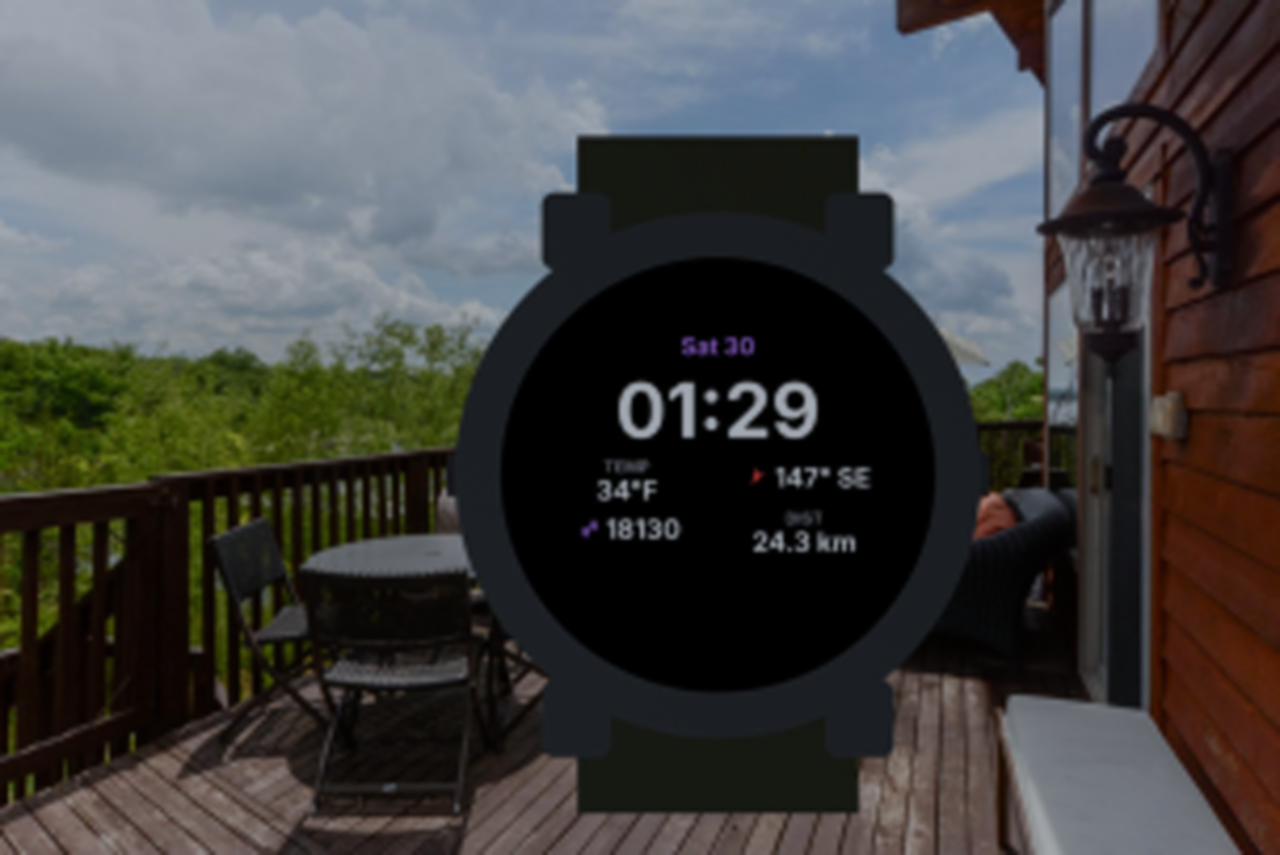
1:29
